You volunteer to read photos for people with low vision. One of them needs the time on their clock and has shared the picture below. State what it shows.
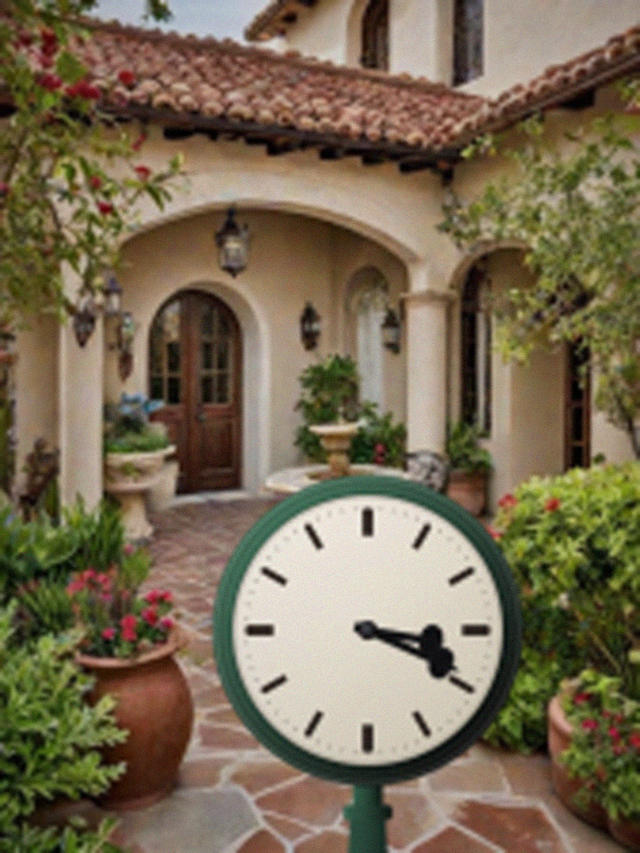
3:19
